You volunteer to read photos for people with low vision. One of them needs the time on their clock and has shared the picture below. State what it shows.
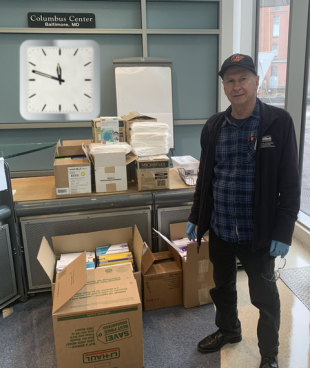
11:48
